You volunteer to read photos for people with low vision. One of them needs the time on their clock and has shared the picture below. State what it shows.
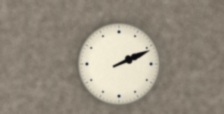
2:11
